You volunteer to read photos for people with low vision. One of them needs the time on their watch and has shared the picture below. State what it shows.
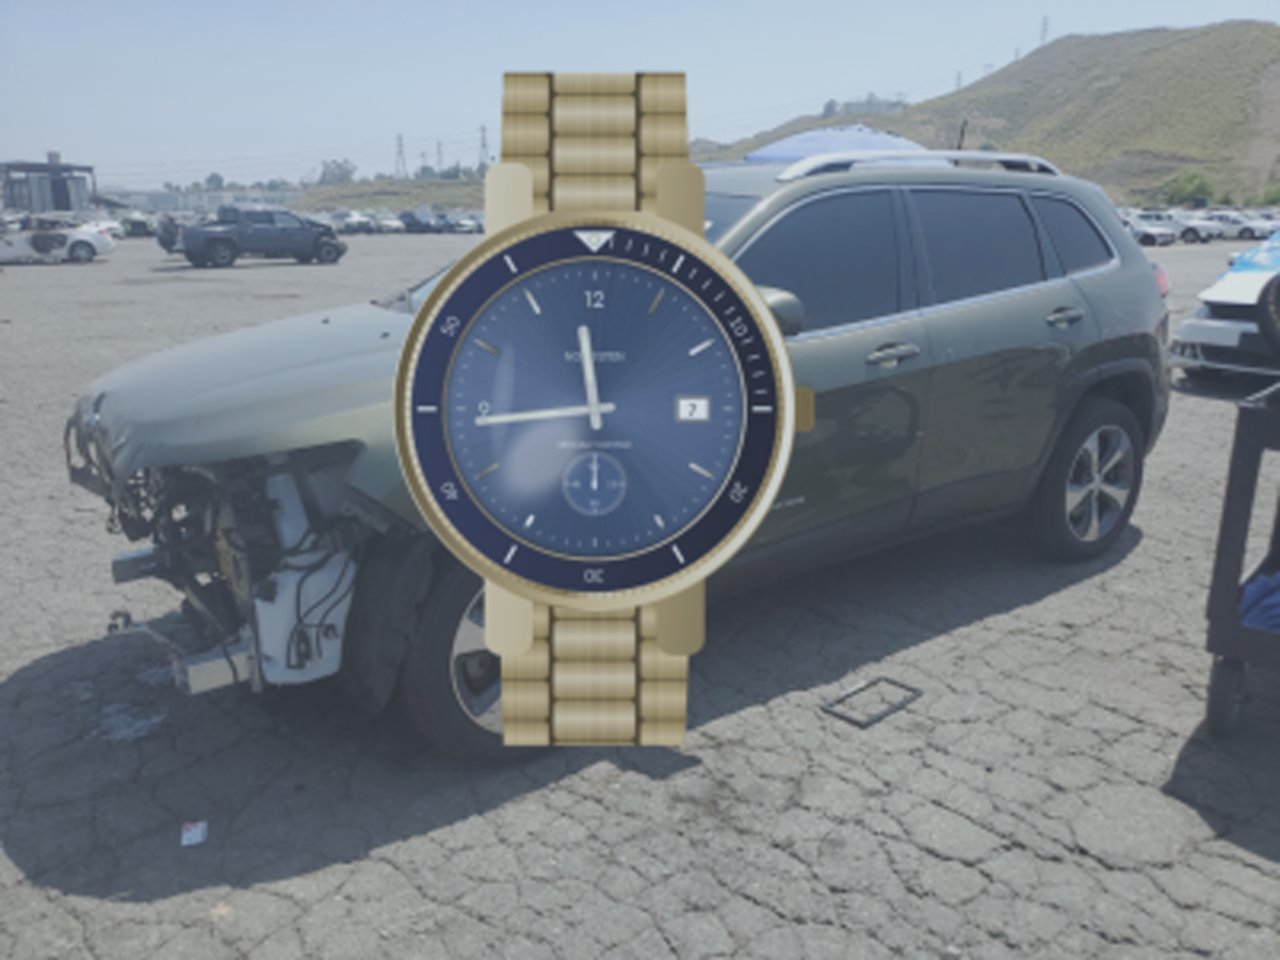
11:44
